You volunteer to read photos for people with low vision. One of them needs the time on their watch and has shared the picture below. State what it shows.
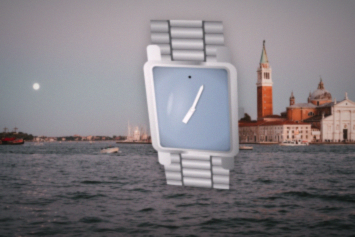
7:04
